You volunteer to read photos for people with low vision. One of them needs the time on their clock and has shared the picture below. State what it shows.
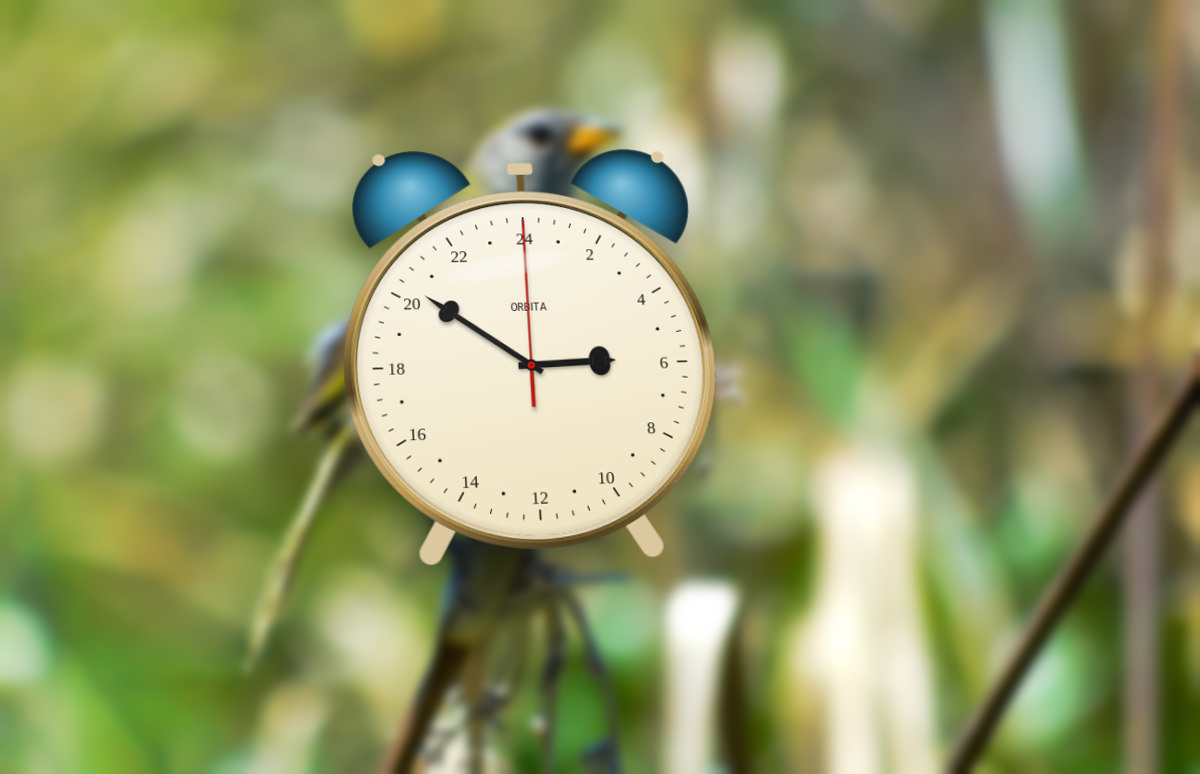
5:51:00
